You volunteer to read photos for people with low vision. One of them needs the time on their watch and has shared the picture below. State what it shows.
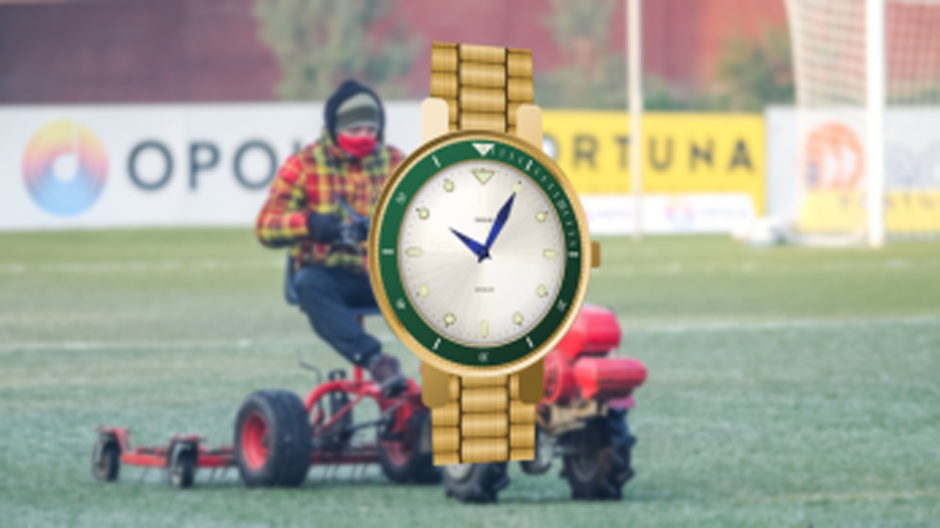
10:05
